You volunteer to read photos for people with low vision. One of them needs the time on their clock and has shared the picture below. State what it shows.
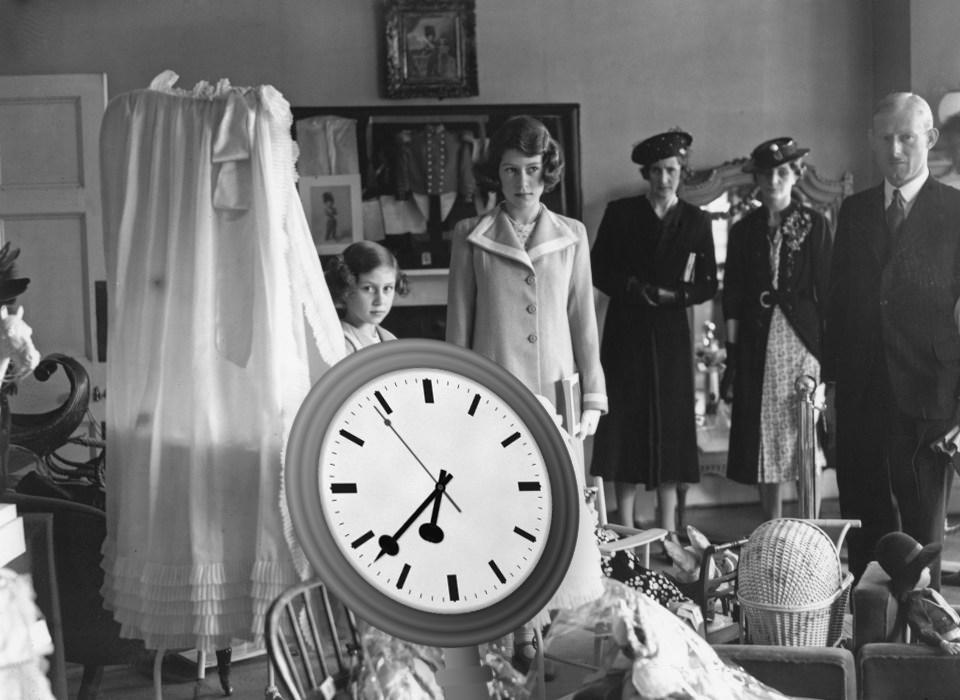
6:37:54
